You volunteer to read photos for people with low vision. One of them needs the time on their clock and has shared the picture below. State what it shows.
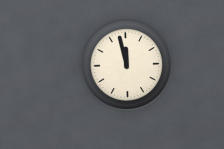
11:58
